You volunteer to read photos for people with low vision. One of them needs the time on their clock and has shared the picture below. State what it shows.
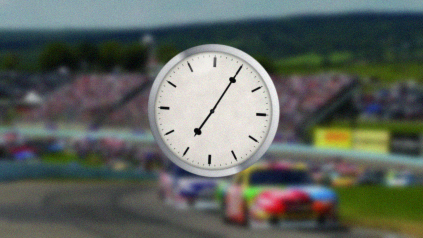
7:05
